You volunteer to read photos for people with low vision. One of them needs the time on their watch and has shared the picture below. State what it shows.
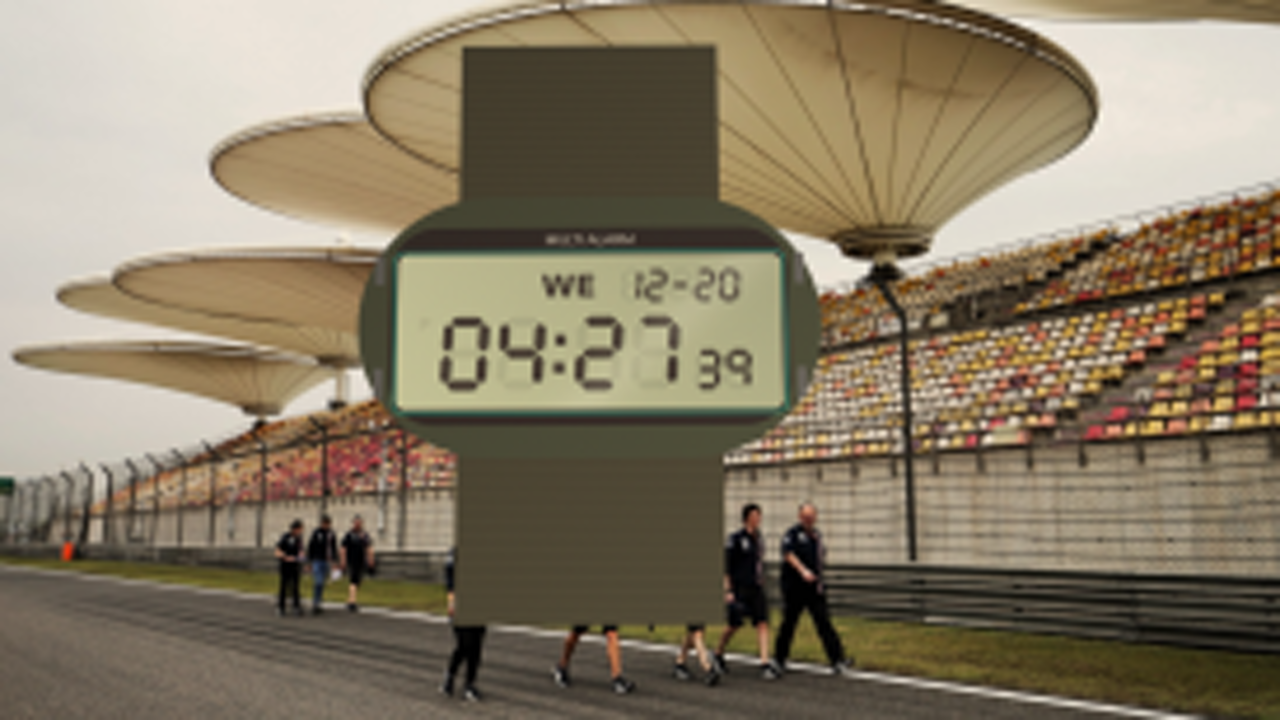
4:27:39
